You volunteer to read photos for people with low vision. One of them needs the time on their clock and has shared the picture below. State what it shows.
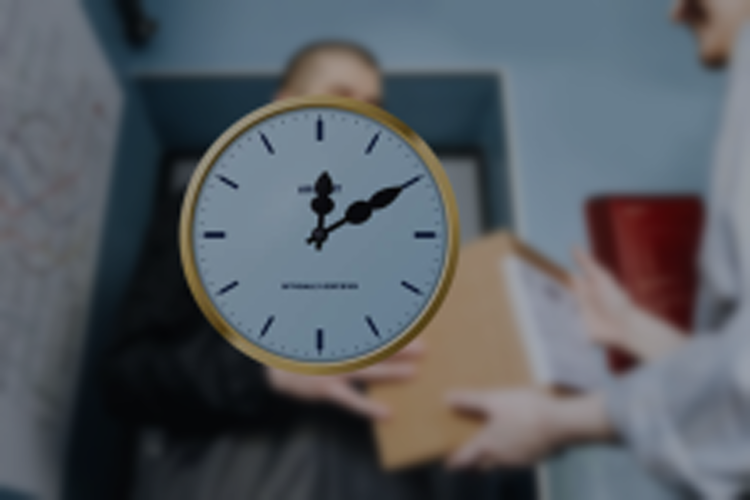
12:10
